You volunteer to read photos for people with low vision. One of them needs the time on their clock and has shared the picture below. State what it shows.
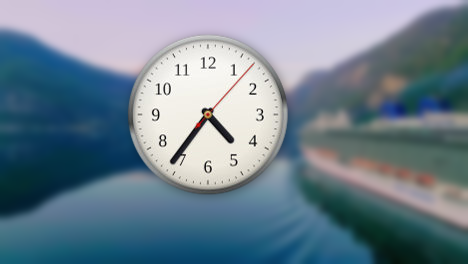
4:36:07
